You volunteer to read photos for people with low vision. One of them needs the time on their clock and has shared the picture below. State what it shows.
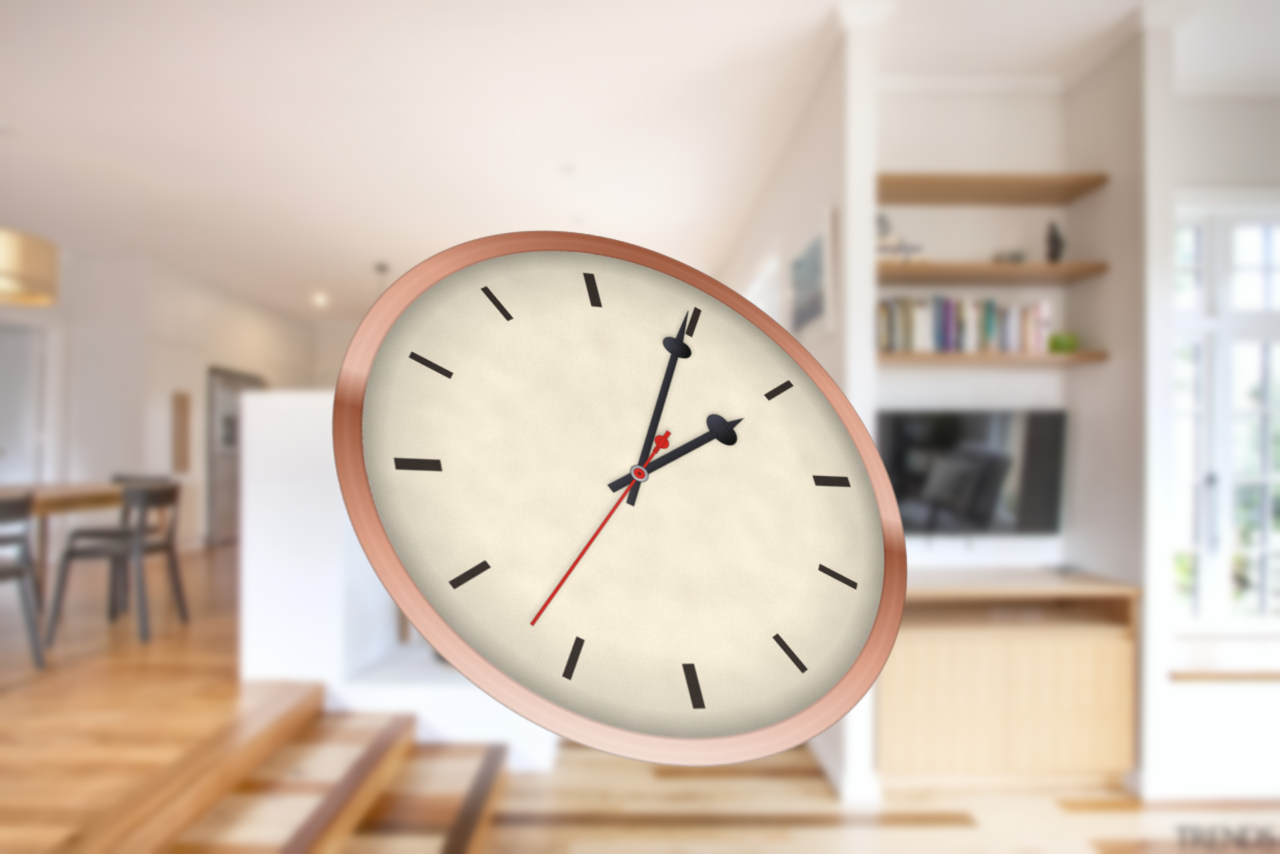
2:04:37
